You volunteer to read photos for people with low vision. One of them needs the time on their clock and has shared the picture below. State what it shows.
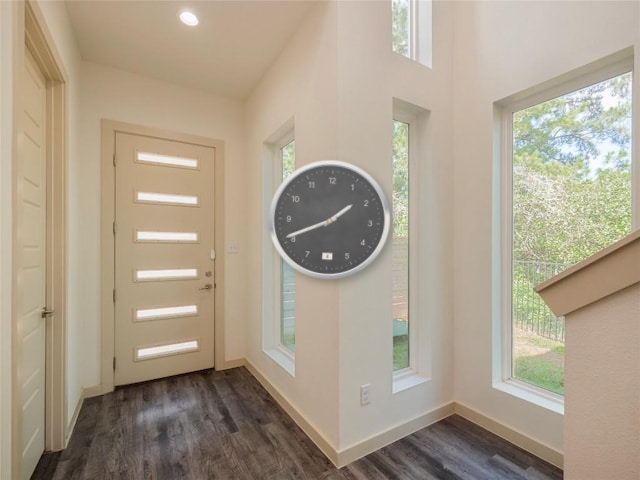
1:41
